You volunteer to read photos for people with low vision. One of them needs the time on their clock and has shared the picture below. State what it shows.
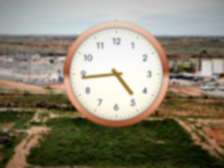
4:44
